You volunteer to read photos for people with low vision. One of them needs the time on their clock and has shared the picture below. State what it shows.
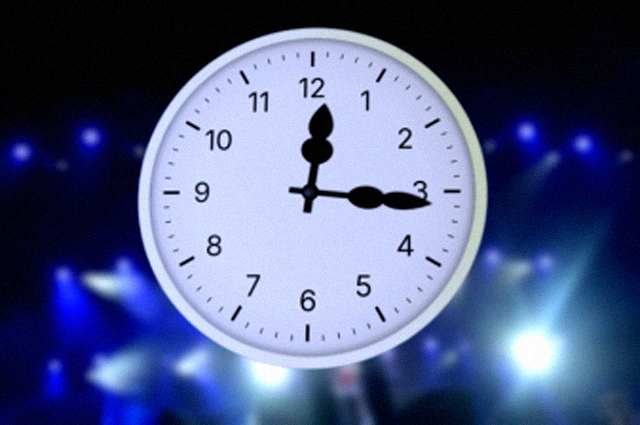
12:16
